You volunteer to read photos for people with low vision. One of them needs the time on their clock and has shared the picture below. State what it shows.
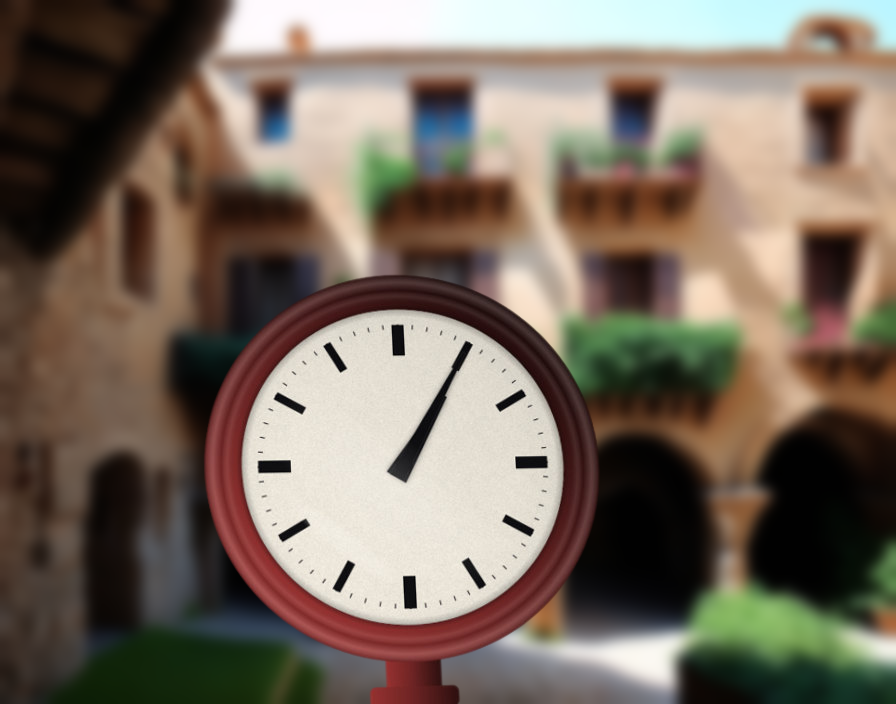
1:05
